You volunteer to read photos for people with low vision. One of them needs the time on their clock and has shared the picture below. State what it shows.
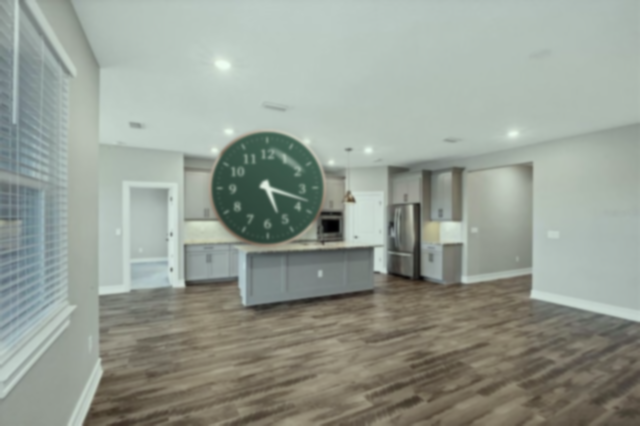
5:18
